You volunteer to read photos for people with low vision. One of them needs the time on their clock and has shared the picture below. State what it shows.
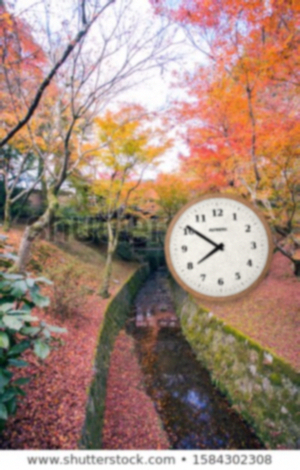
7:51
